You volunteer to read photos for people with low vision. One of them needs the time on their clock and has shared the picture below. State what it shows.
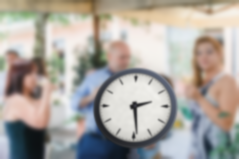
2:29
